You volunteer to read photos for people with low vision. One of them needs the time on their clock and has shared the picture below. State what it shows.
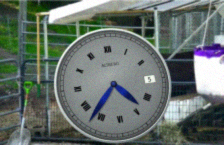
4:37
